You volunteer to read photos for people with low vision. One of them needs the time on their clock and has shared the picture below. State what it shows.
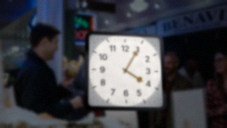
4:05
